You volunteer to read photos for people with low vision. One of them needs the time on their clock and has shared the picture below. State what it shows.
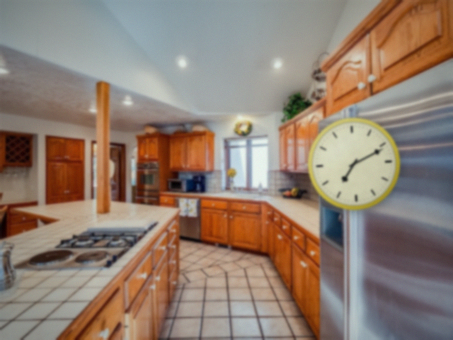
7:11
